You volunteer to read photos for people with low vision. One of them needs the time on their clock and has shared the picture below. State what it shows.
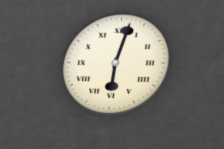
6:02
